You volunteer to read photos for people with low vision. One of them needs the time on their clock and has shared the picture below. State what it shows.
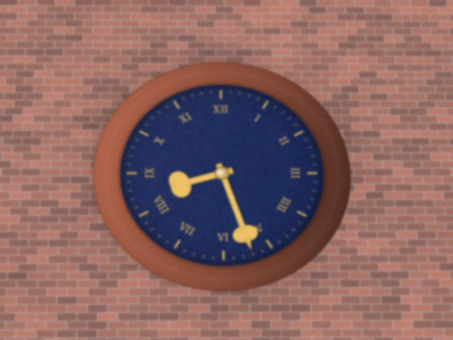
8:27
